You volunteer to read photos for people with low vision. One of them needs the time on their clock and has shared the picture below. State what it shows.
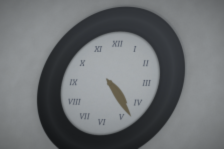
4:23
